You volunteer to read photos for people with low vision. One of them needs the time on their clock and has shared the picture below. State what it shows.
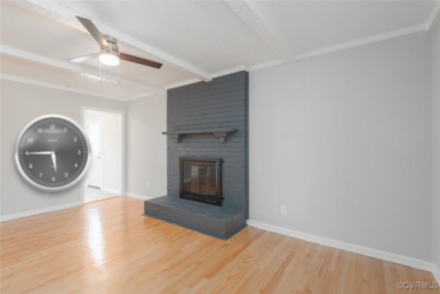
5:45
